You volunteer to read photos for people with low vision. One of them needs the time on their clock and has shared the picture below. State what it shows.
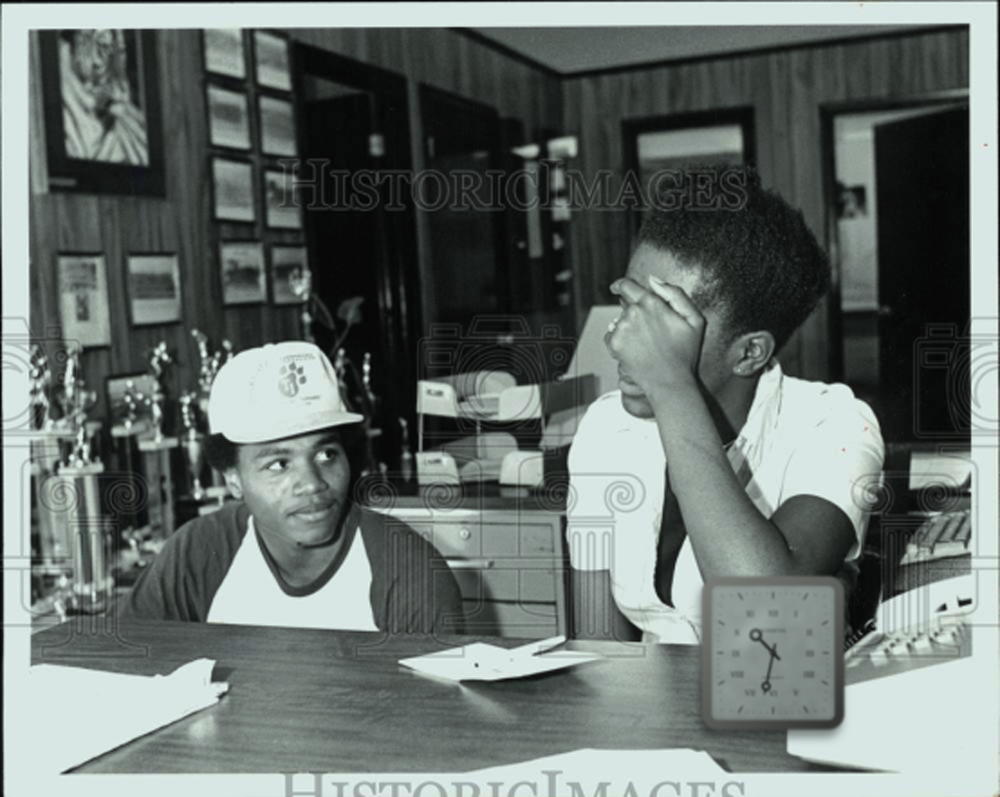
10:32
